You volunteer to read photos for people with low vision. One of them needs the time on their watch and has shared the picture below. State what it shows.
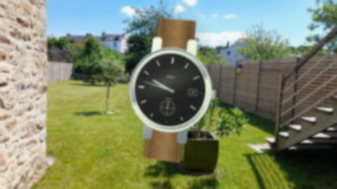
9:47
